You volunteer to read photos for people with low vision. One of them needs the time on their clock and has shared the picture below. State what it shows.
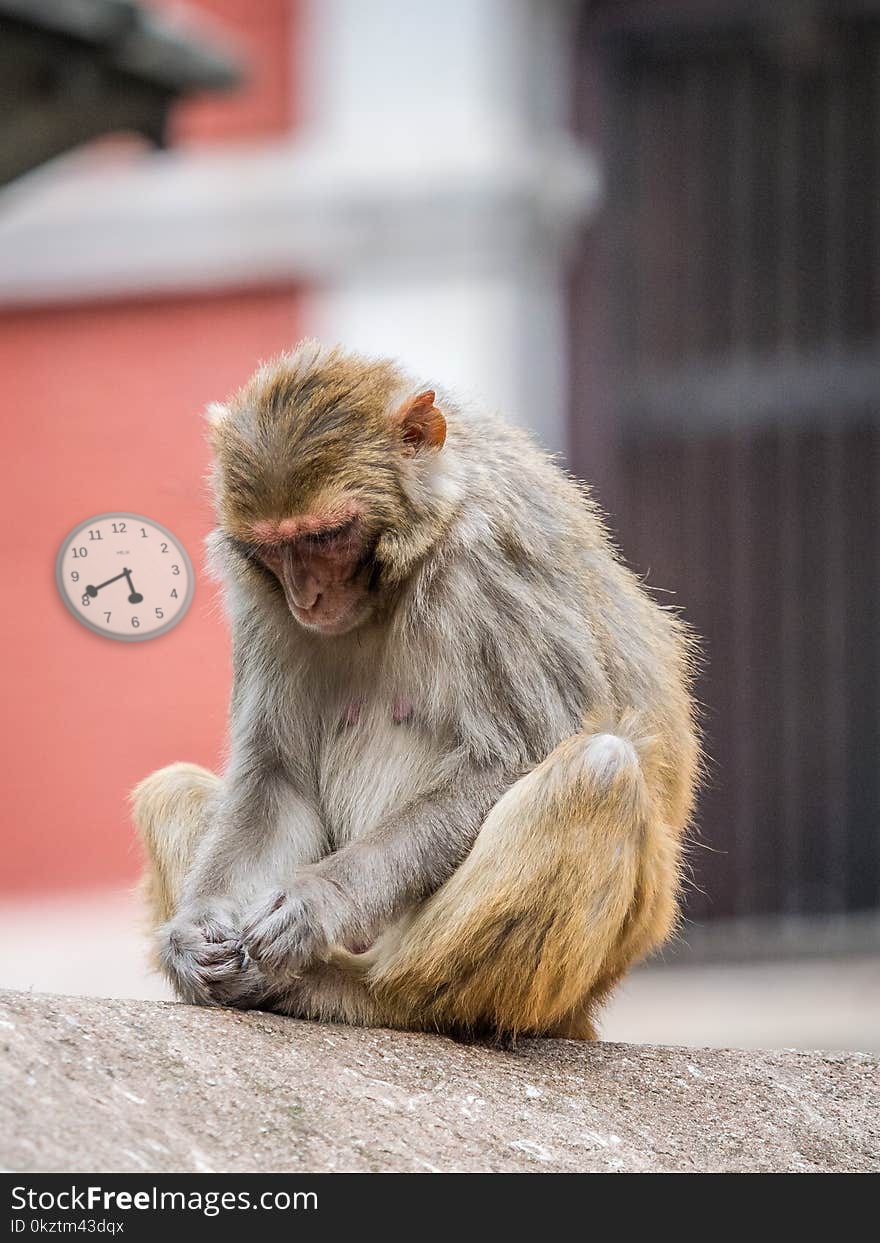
5:41
